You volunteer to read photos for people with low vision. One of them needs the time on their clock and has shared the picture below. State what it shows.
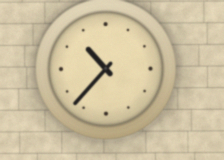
10:37
